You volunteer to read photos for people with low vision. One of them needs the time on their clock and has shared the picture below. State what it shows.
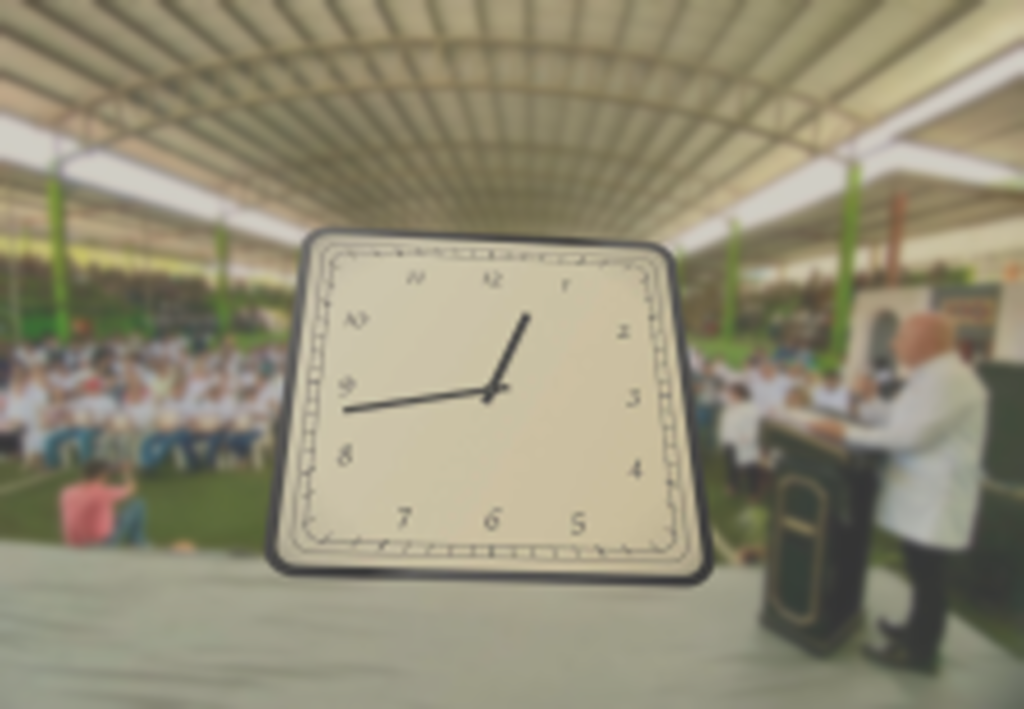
12:43
